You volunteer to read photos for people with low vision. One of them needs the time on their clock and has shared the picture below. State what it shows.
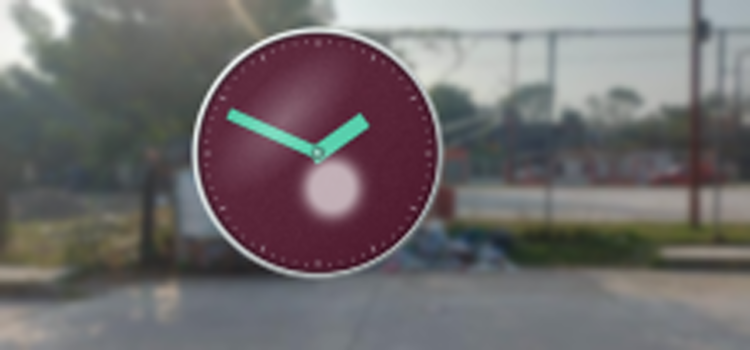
1:49
